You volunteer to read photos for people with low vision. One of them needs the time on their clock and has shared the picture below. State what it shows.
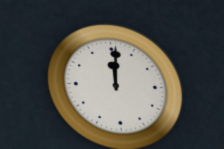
12:01
